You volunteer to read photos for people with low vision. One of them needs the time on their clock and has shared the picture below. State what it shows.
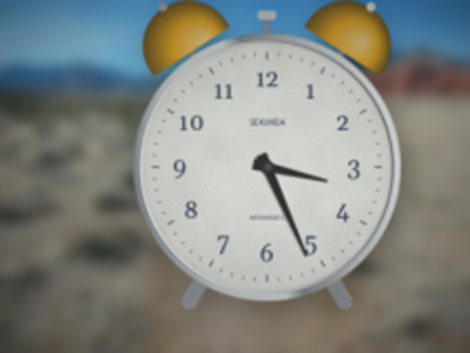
3:26
